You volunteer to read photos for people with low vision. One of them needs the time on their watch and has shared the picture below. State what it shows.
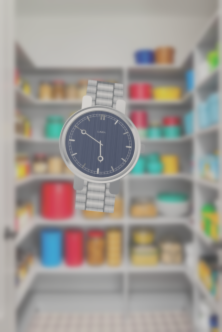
5:50
